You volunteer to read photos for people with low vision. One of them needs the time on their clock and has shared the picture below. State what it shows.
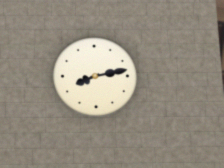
8:13
